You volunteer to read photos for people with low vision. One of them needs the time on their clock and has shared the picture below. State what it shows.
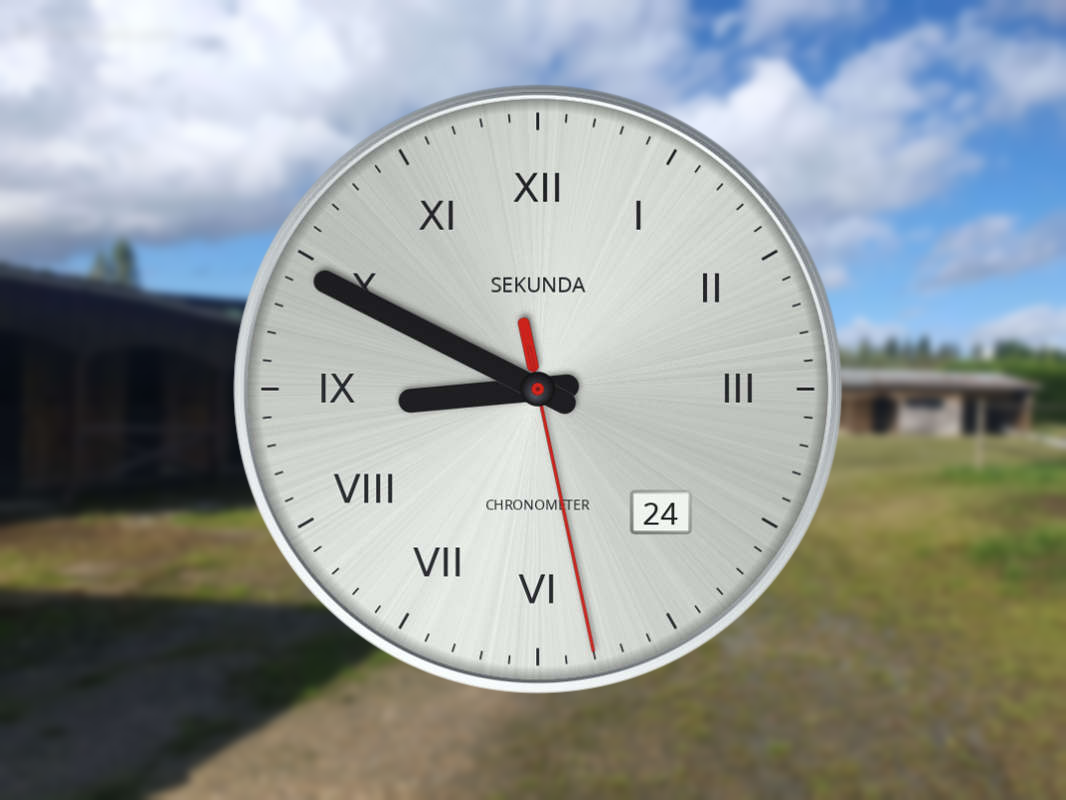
8:49:28
